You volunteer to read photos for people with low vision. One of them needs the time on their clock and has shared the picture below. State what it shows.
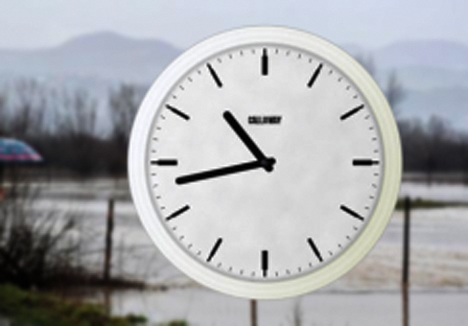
10:43
